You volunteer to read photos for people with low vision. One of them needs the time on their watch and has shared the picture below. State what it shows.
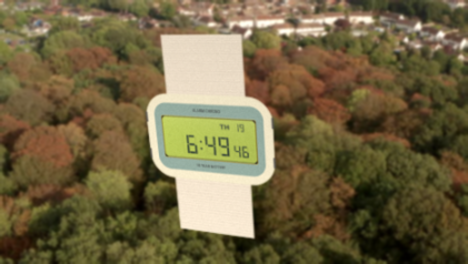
6:49:46
